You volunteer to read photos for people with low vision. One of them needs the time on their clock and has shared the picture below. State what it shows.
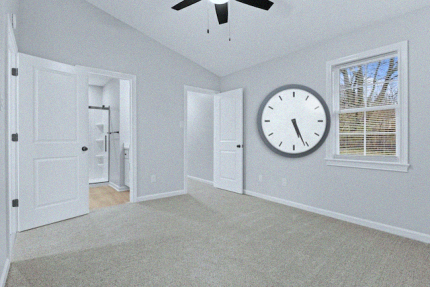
5:26
